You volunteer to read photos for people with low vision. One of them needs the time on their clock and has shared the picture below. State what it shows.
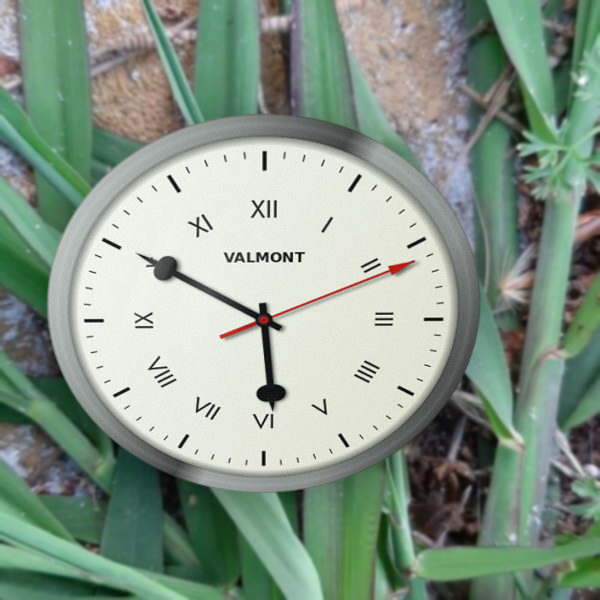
5:50:11
